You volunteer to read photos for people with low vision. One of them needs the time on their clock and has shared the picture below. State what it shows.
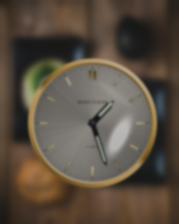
1:27
